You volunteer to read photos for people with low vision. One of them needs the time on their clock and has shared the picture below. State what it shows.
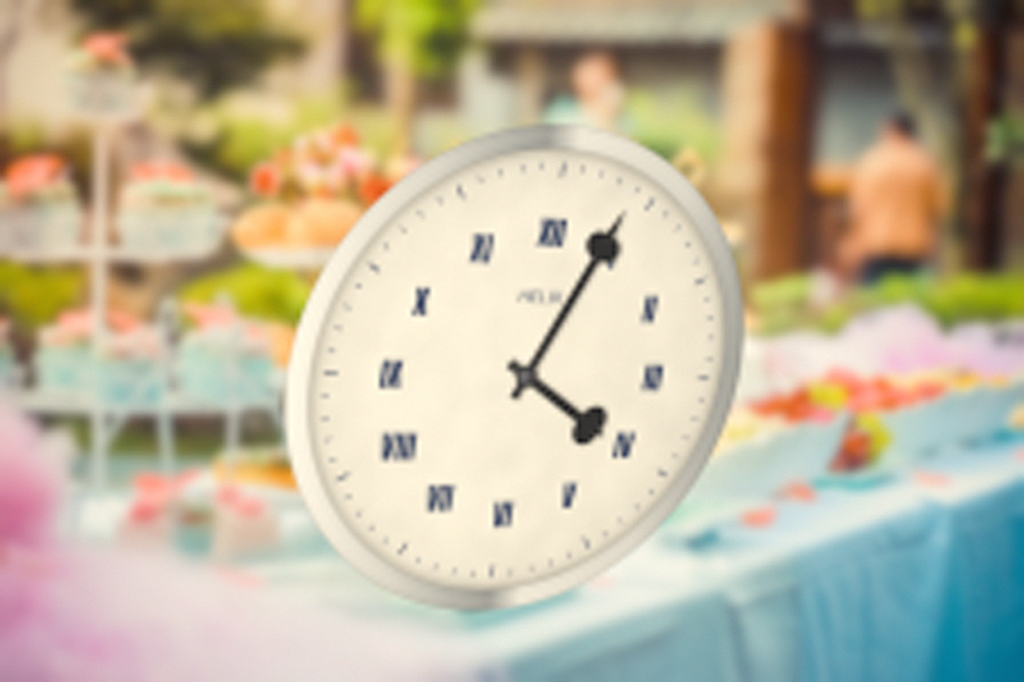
4:04
